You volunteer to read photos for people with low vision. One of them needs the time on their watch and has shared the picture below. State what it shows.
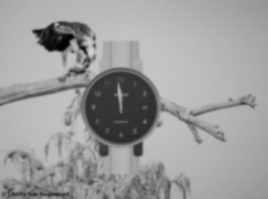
11:59
